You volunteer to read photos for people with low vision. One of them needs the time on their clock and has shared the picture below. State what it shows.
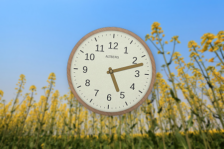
5:12
